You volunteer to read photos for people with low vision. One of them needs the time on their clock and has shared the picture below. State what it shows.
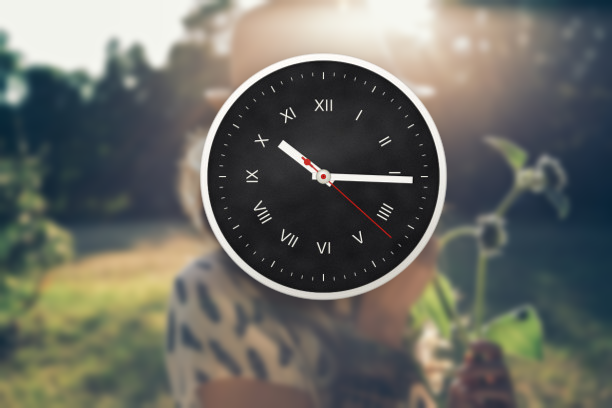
10:15:22
